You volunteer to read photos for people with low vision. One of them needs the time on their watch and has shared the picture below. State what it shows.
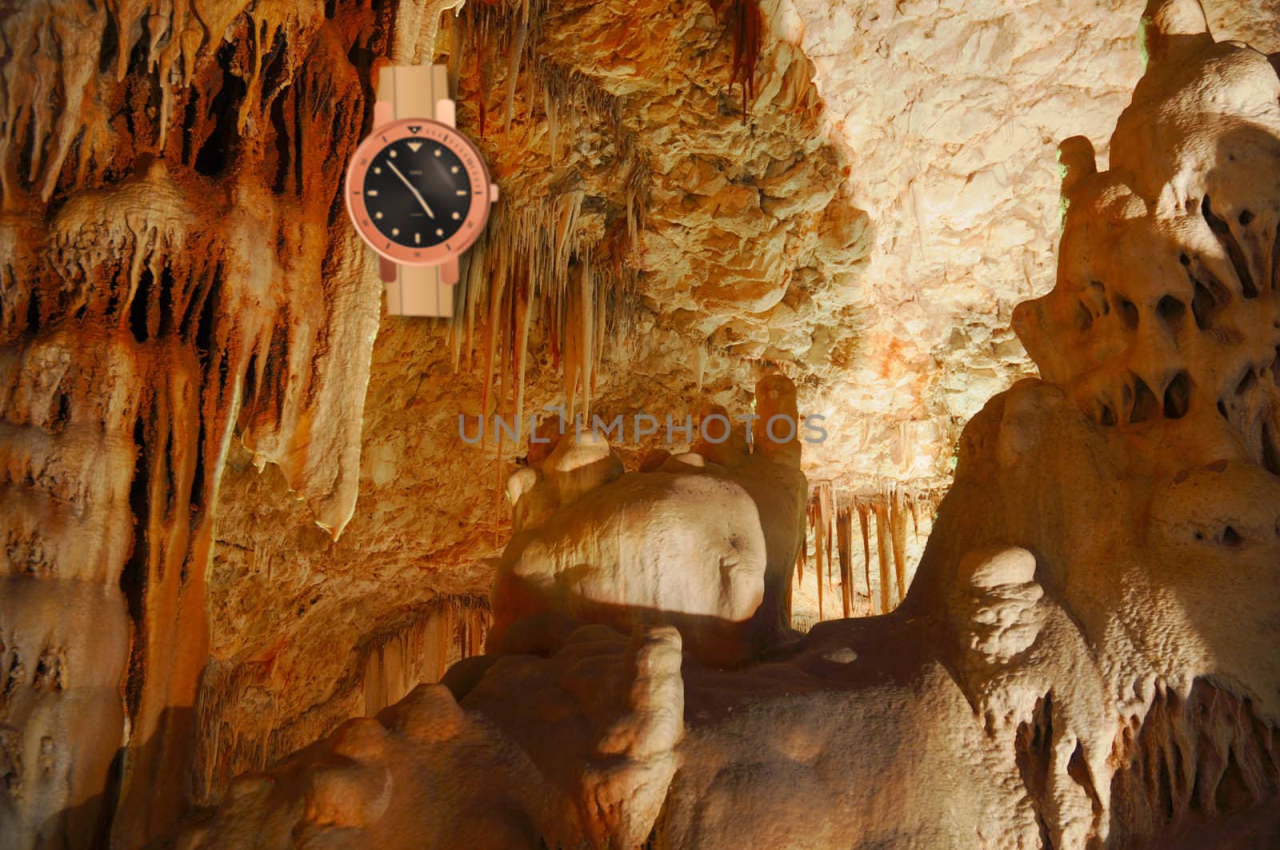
4:53
